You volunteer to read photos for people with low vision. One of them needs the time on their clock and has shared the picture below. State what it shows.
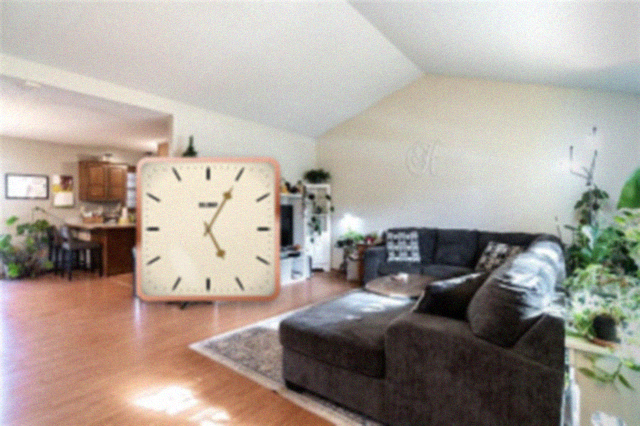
5:05
